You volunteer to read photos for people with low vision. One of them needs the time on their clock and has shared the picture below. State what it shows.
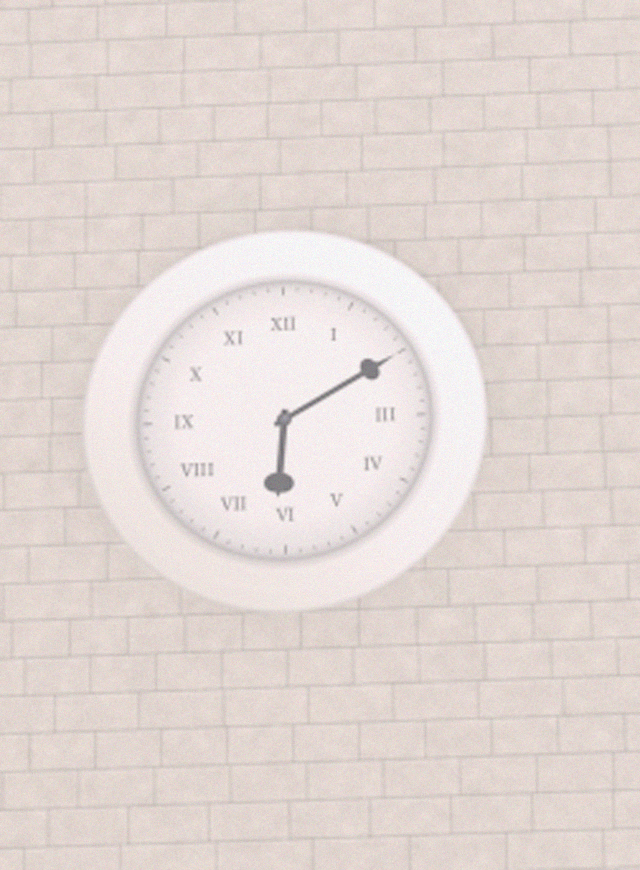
6:10
